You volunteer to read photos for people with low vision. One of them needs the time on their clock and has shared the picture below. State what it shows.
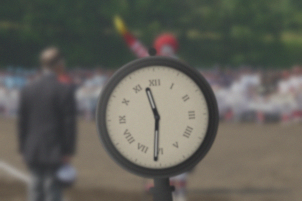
11:31
